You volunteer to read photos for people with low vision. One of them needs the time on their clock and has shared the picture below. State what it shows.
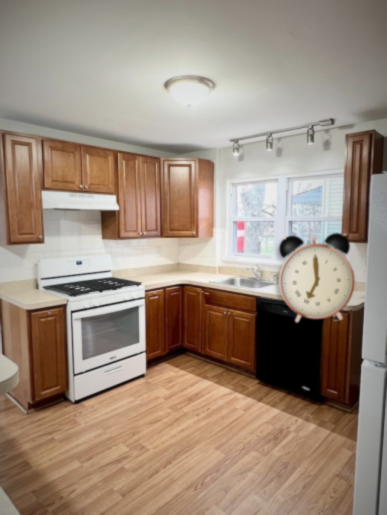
7:00
